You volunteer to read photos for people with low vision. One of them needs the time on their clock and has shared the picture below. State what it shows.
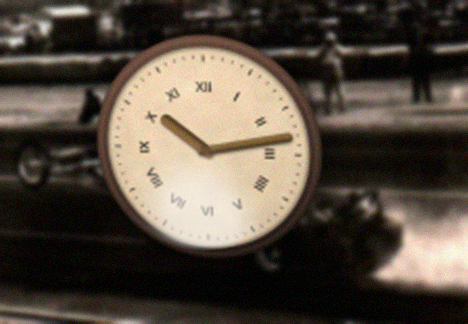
10:13
